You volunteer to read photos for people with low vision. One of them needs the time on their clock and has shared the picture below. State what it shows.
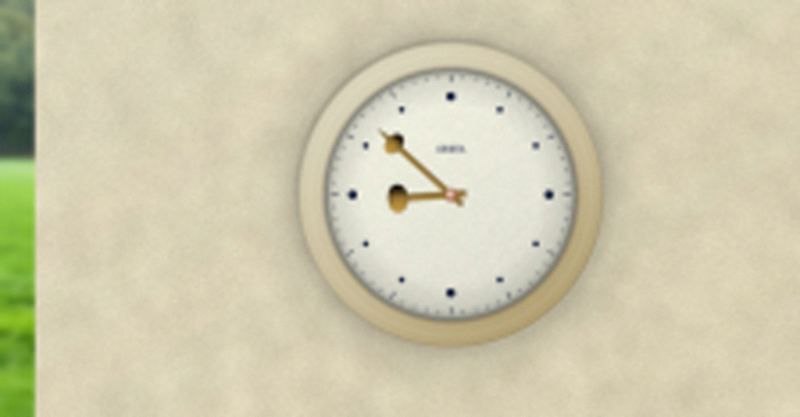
8:52
